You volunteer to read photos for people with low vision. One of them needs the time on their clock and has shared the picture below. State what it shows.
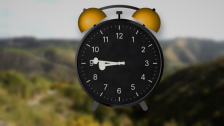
8:46
